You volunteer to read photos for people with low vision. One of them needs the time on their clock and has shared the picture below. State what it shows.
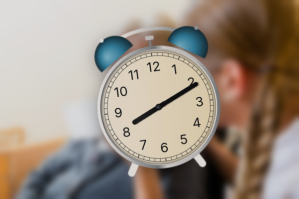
8:11
